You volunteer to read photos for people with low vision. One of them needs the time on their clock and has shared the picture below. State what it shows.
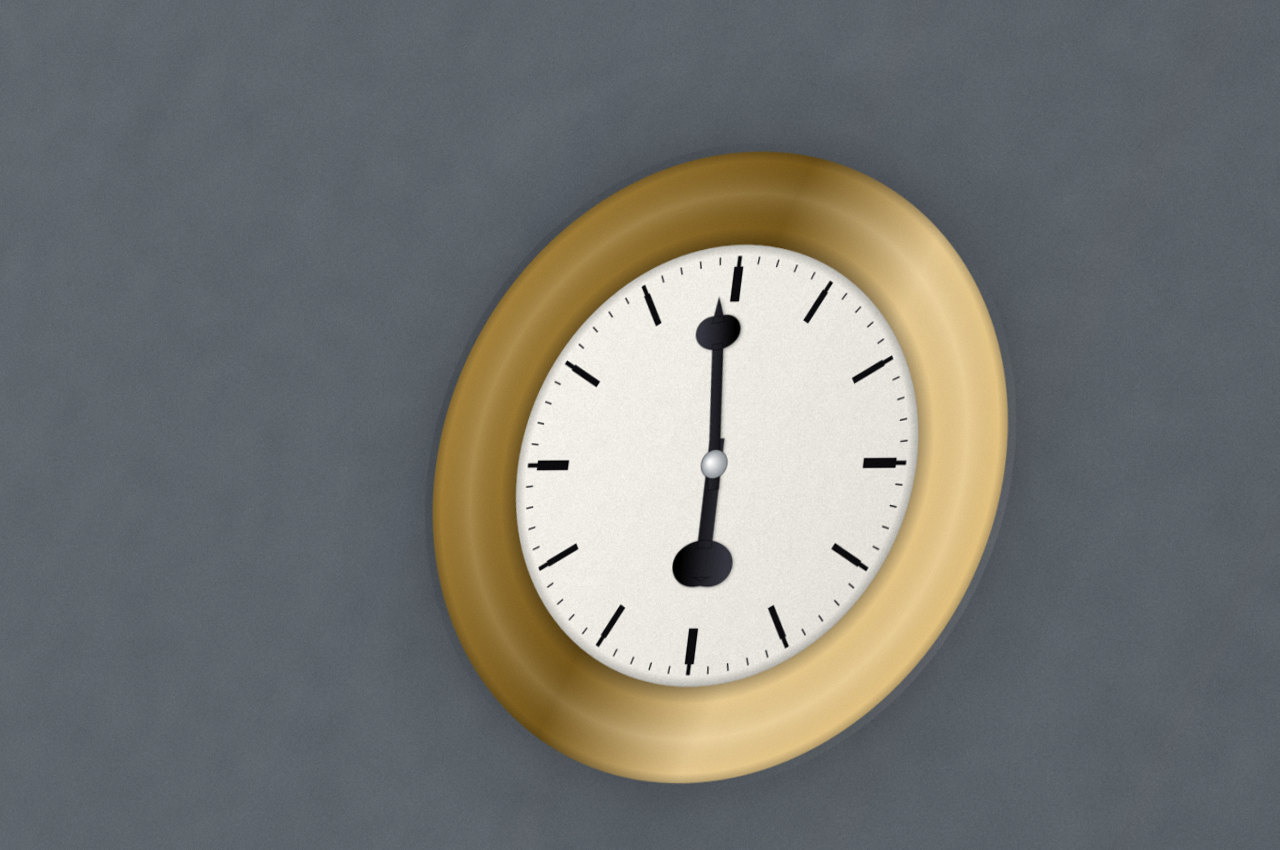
5:59
